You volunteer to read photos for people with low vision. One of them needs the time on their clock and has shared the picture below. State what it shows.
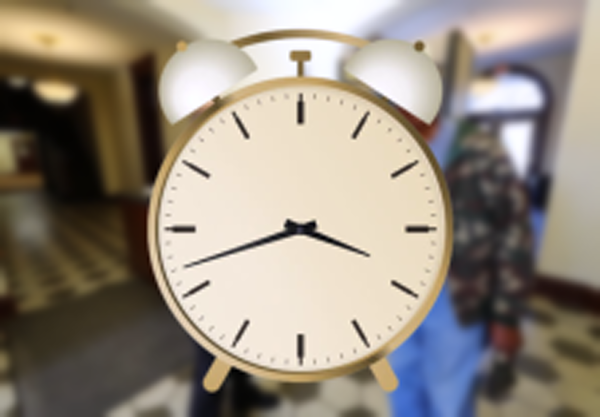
3:42
